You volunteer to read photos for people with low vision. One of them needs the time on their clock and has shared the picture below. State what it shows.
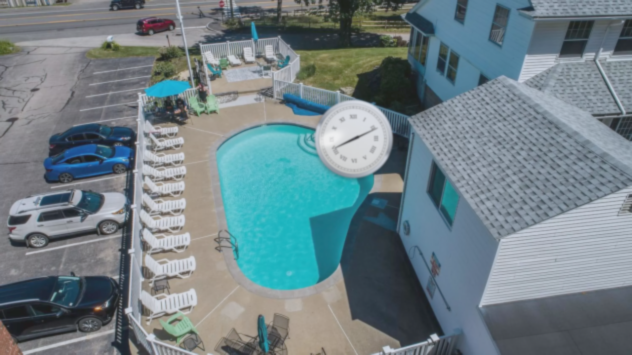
8:11
